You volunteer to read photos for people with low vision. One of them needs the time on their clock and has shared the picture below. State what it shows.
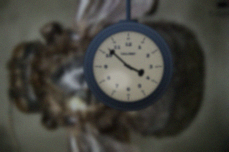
3:52
